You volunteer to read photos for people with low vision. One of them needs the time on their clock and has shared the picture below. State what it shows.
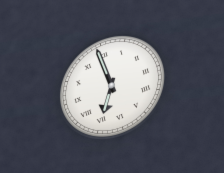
6:59
